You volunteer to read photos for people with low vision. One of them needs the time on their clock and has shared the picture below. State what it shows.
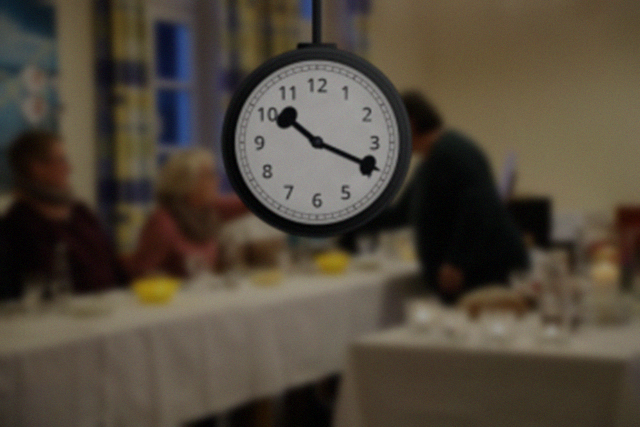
10:19
